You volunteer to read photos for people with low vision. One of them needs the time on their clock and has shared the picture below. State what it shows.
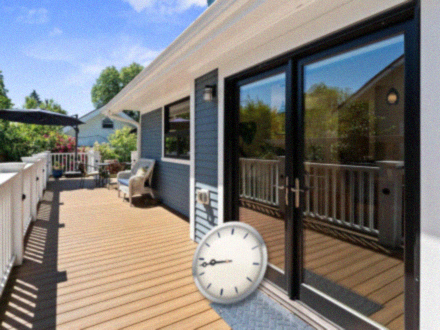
8:43
